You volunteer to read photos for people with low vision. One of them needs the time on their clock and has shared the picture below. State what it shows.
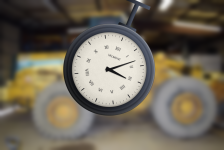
3:08
